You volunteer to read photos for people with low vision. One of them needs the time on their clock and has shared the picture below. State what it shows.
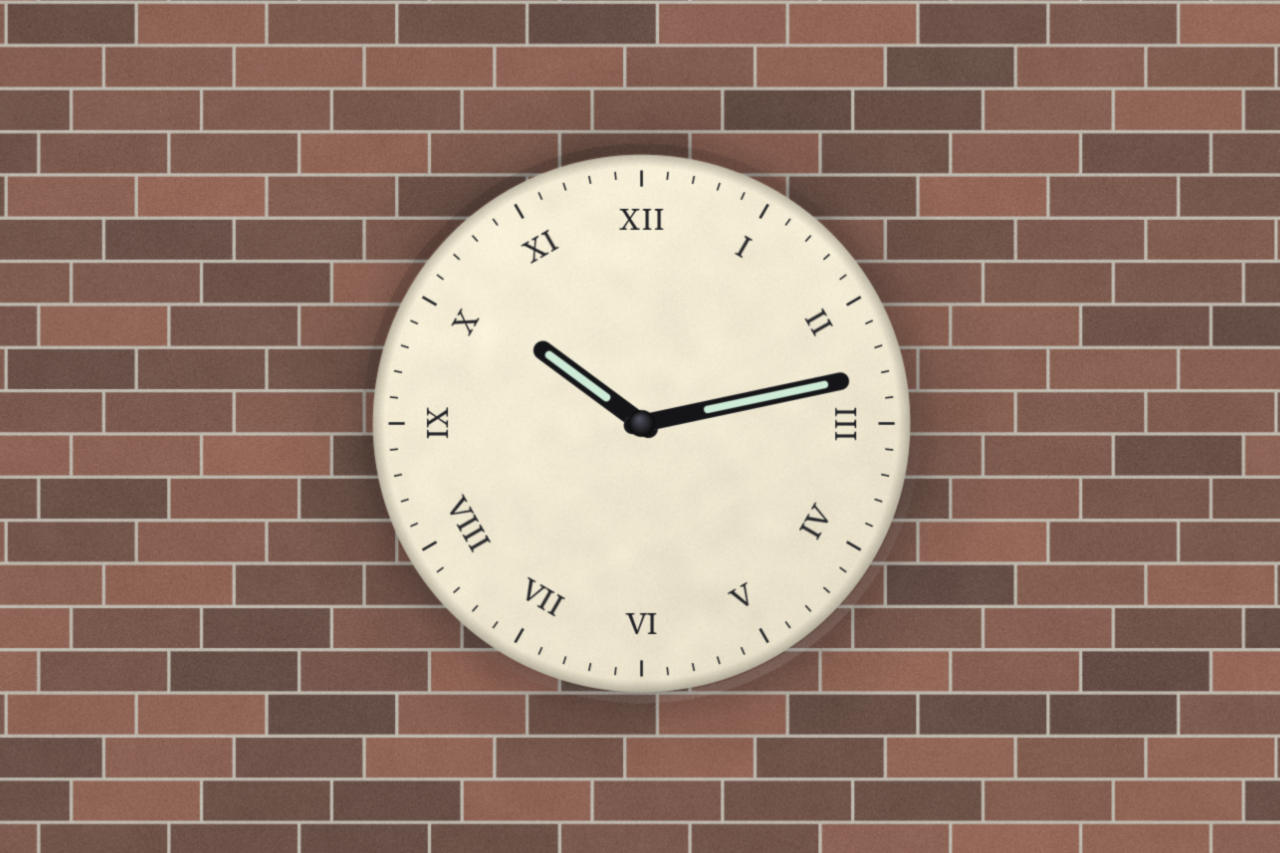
10:13
